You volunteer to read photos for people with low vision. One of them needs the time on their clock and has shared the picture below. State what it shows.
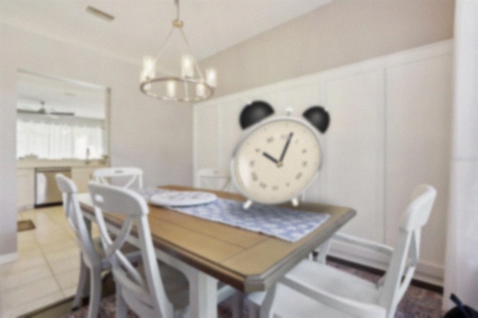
10:02
